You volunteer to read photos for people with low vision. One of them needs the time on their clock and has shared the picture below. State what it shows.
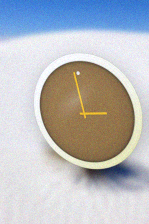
2:59
